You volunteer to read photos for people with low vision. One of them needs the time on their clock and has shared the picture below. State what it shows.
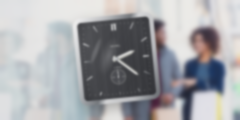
2:22
